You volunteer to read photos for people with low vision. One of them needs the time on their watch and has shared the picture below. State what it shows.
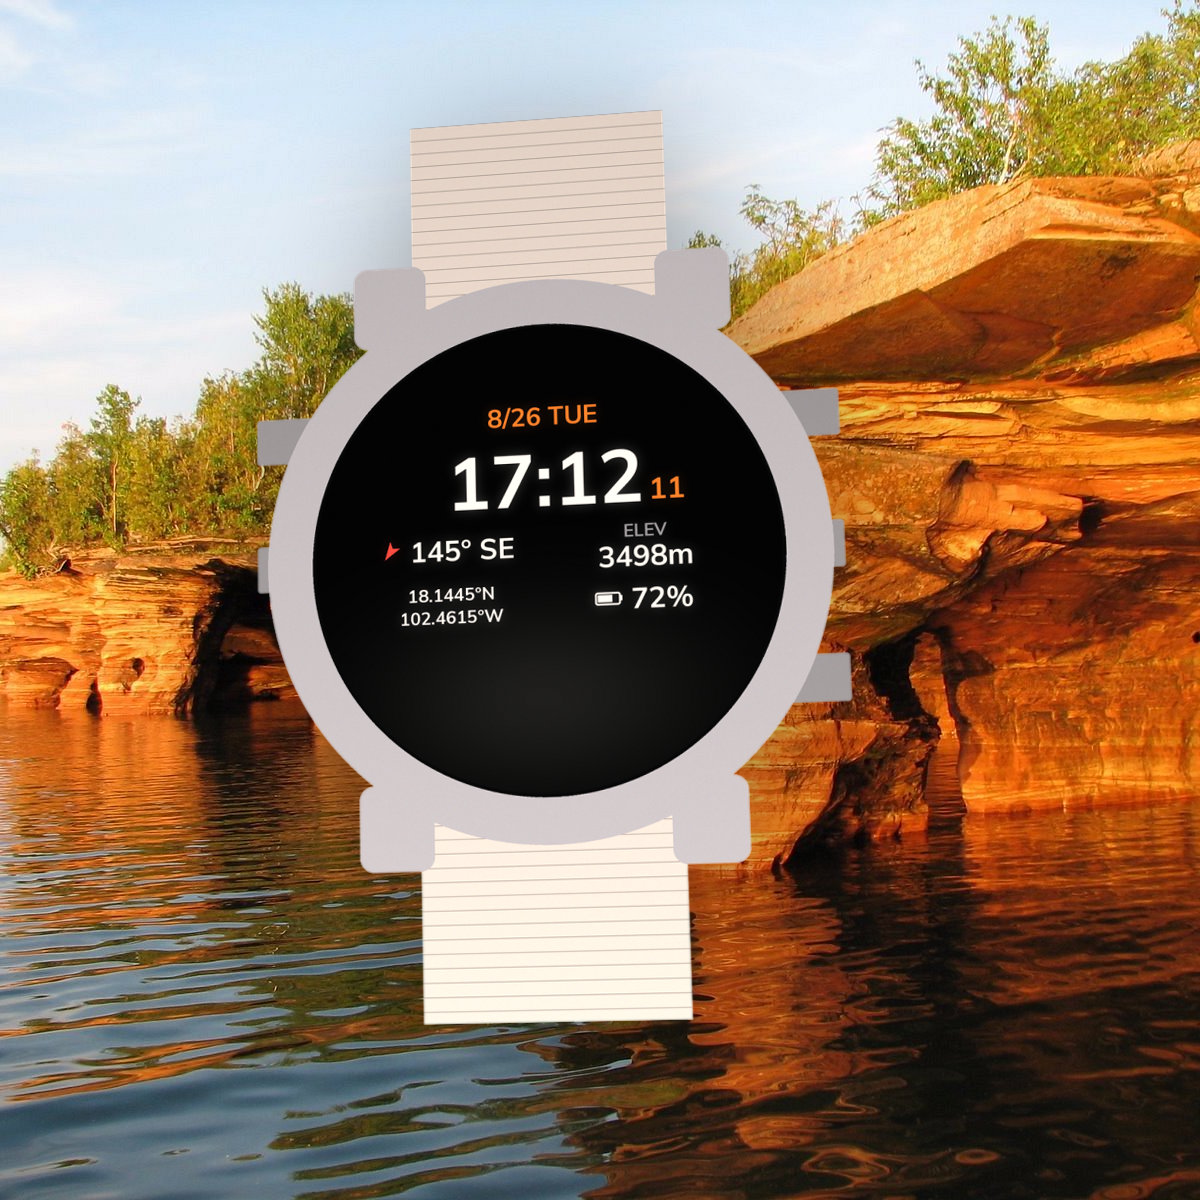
17:12:11
